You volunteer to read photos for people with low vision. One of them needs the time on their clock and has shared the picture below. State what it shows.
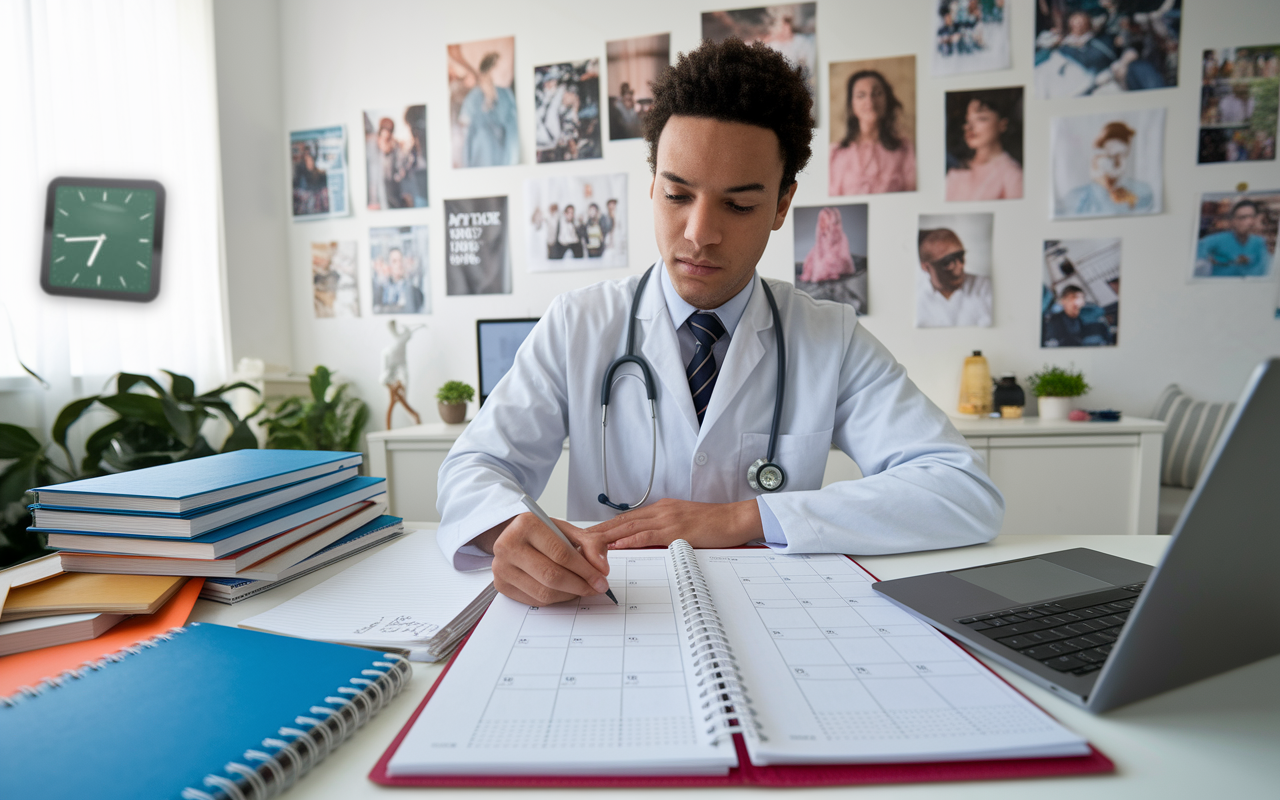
6:44
